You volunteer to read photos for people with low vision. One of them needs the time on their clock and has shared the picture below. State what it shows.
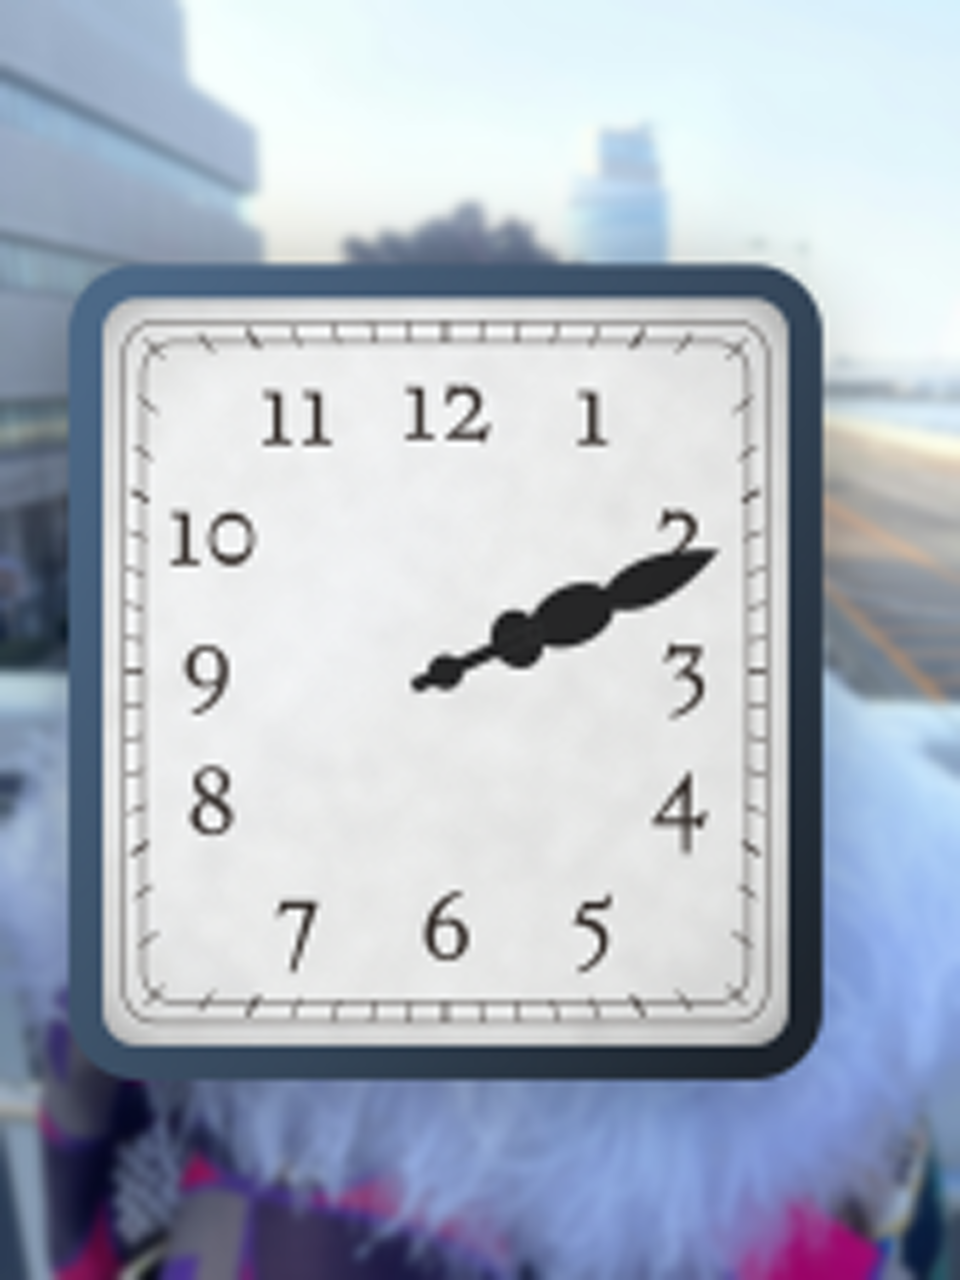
2:11
